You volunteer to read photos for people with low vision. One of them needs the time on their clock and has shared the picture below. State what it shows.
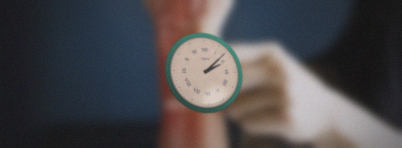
2:08
